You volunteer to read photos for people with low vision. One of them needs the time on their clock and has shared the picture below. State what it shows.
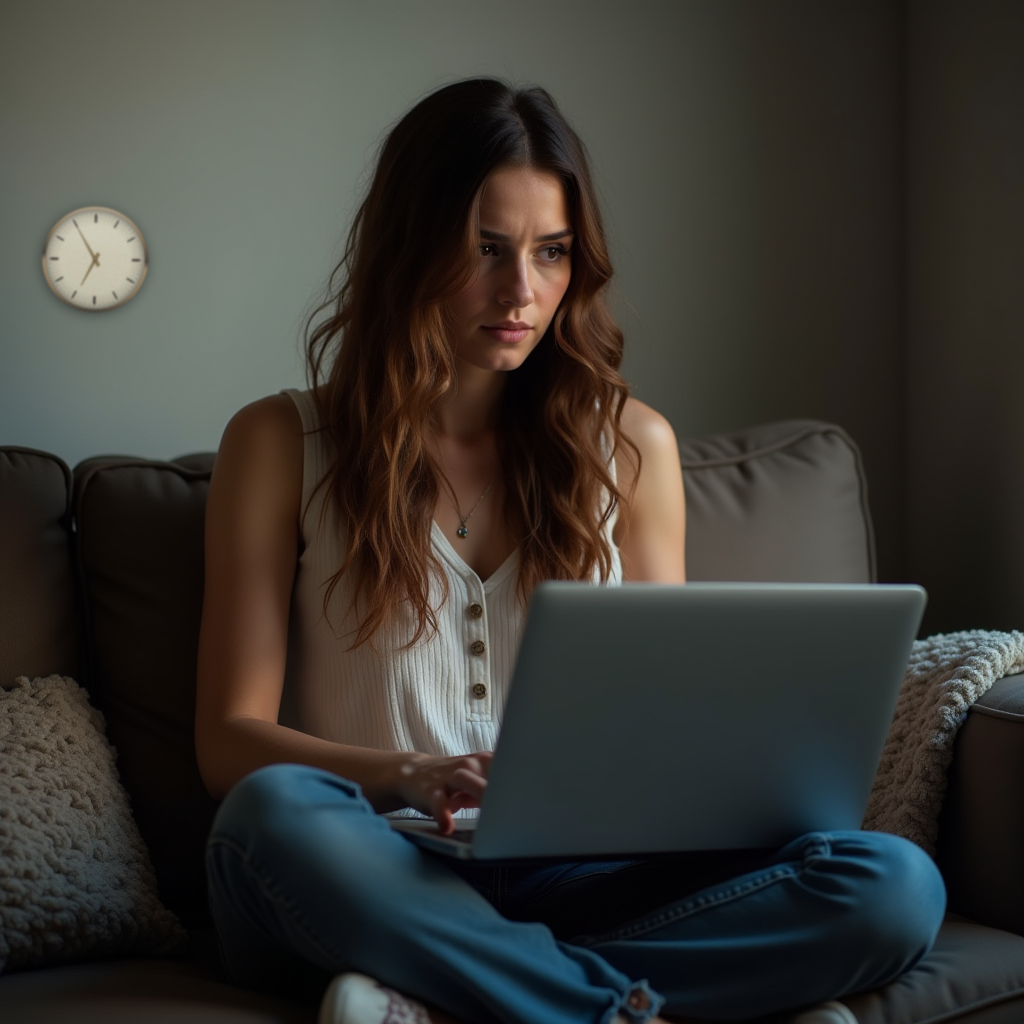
6:55
